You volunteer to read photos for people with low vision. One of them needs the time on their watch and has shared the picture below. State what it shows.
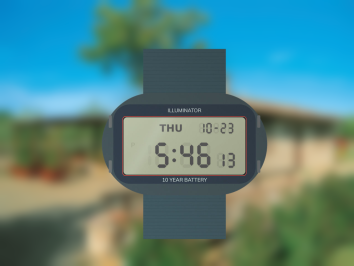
5:46:13
